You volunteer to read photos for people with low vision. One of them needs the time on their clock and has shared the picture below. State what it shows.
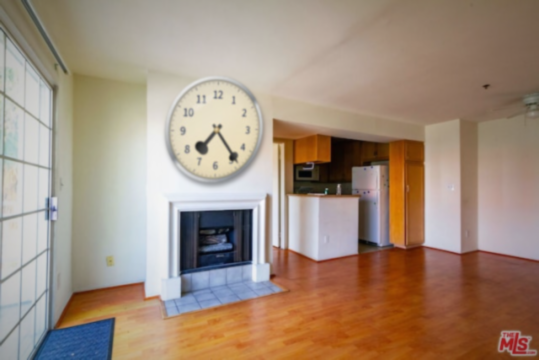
7:24
